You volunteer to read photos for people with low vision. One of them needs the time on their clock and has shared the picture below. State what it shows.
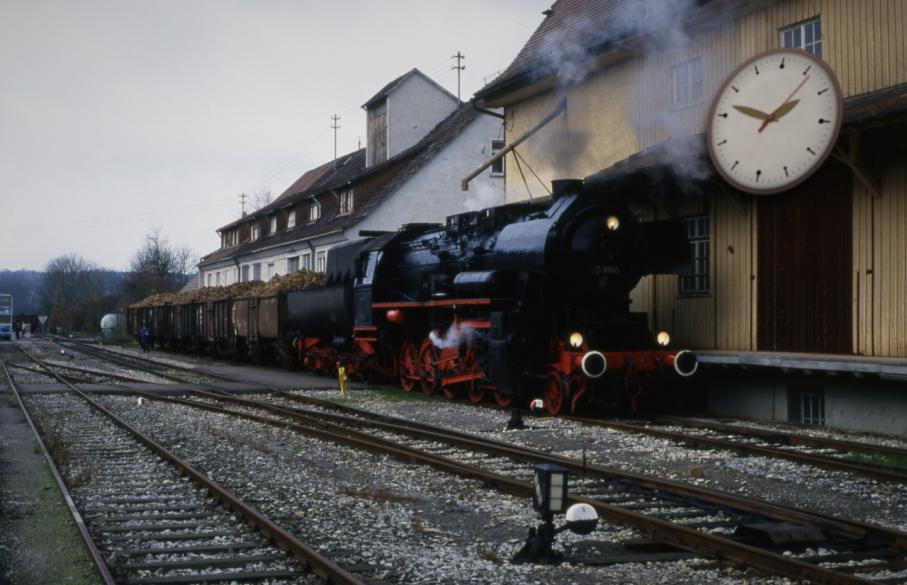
1:47:06
